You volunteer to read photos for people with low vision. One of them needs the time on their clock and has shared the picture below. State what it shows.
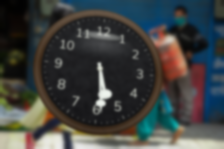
5:29
